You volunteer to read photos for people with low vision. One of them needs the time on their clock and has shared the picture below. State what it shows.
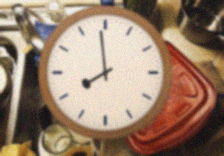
7:59
